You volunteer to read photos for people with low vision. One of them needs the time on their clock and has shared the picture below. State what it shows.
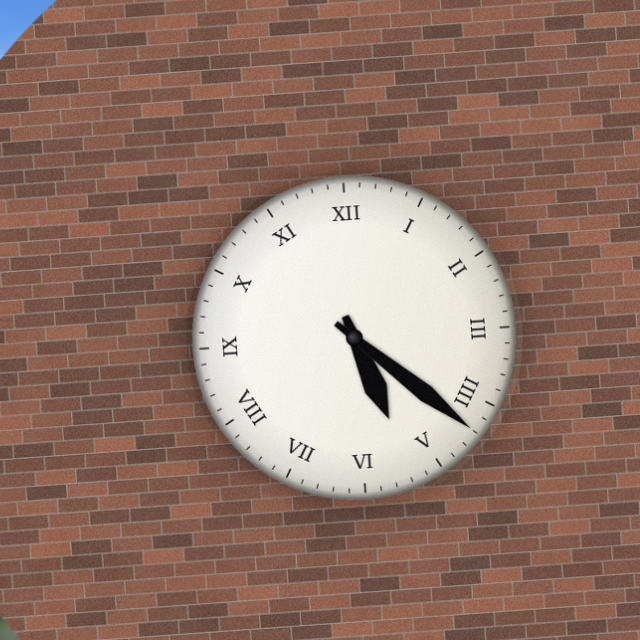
5:22
